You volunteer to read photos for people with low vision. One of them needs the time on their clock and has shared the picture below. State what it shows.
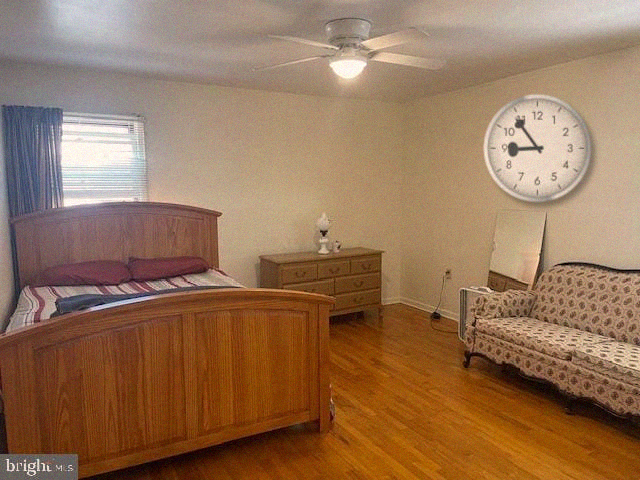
8:54
